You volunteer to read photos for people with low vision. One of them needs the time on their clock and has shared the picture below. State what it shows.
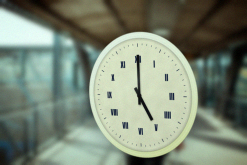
5:00
